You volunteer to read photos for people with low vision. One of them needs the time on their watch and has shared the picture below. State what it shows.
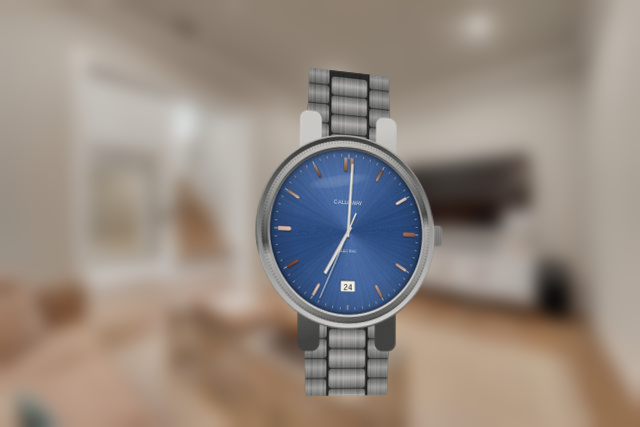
7:00:34
